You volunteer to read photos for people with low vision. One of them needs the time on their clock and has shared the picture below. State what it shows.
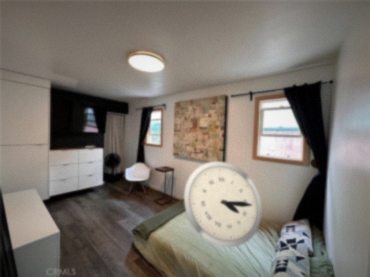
4:16
